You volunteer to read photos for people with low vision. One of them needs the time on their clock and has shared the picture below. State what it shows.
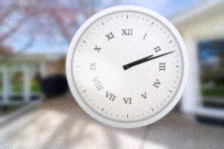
2:12
